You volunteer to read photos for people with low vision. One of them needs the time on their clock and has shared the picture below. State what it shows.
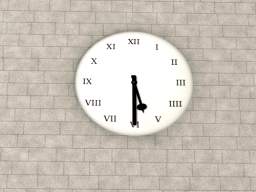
5:30
